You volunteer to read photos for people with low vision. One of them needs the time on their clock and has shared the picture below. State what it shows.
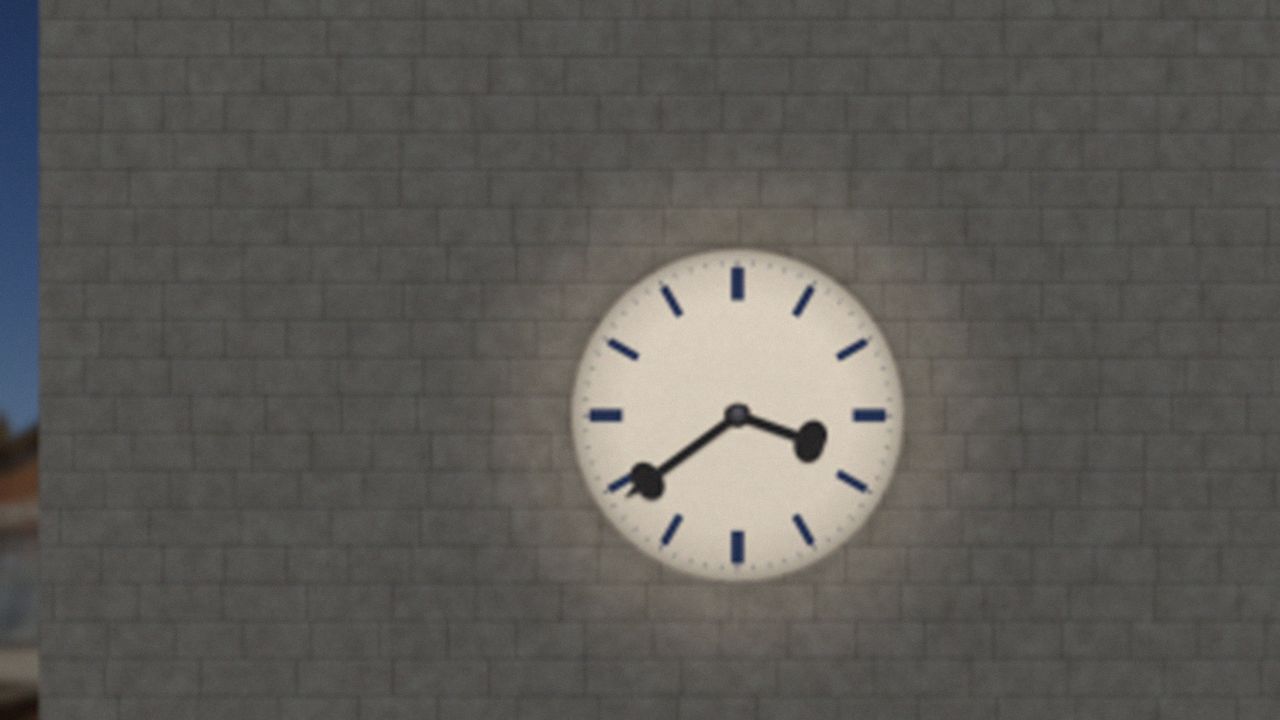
3:39
